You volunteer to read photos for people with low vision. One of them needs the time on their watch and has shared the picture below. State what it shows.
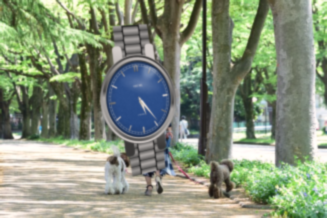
5:24
